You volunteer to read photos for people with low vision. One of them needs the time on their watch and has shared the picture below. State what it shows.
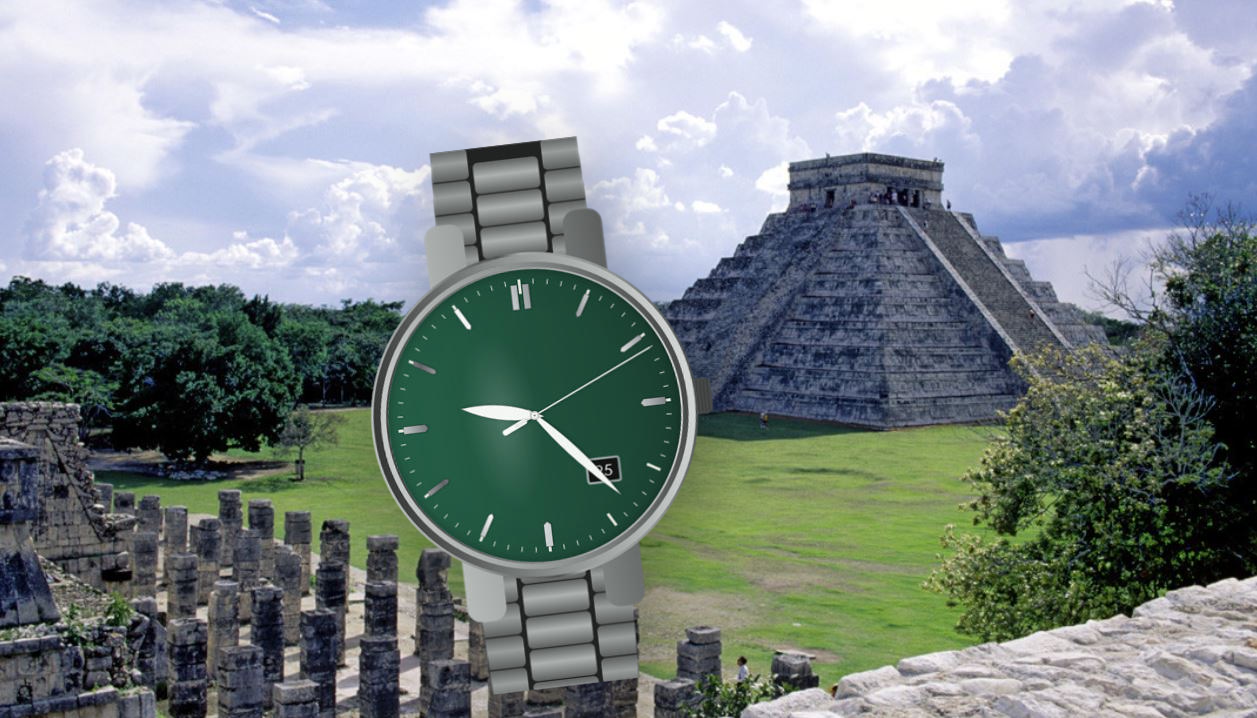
9:23:11
